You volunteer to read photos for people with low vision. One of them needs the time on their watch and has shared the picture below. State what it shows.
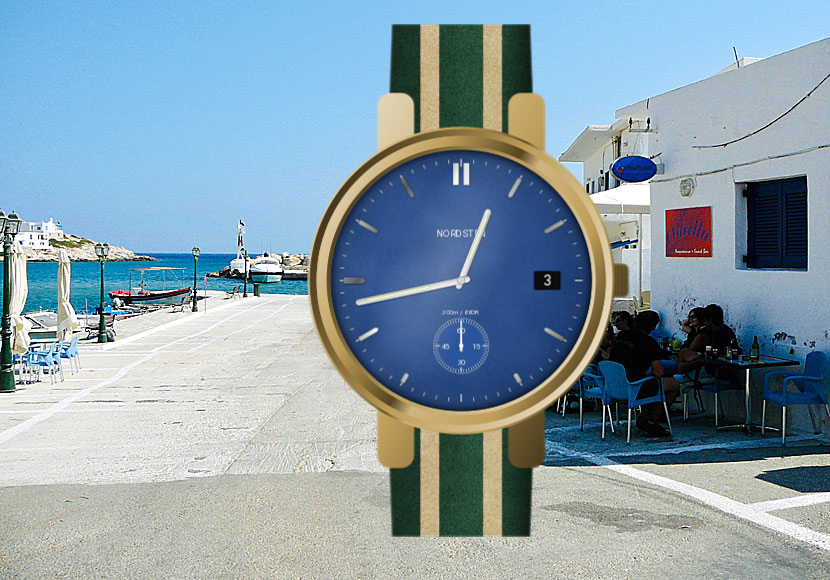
12:43
